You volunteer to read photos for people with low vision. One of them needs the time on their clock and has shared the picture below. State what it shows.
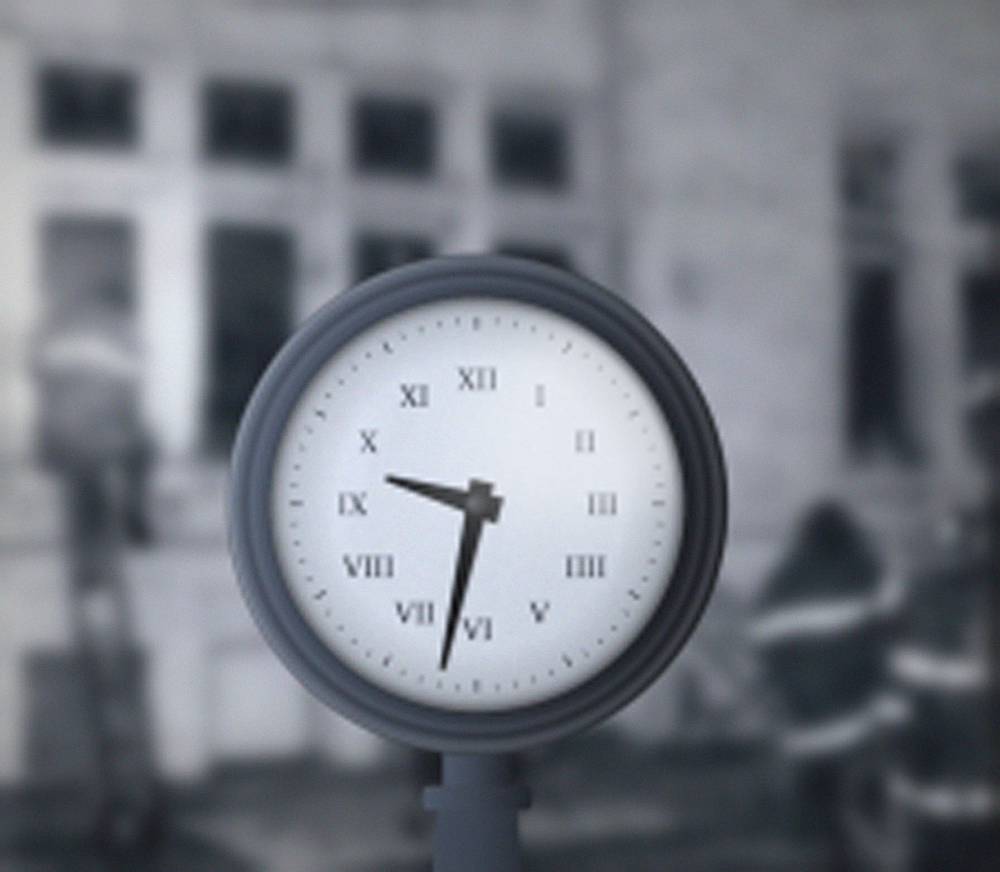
9:32
